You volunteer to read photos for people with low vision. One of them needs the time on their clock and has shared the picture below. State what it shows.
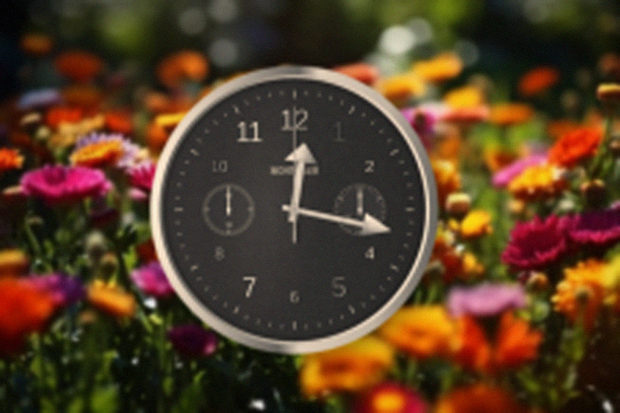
12:17
